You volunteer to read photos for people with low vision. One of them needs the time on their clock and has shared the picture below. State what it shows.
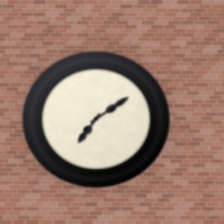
7:09
